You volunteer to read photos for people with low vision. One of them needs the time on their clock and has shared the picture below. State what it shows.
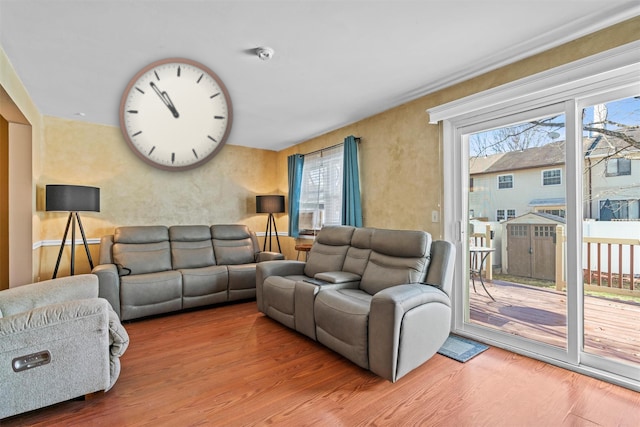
10:53
